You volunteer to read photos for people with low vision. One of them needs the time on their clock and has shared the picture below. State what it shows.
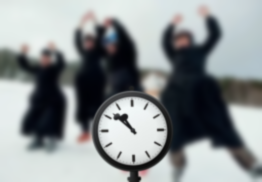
10:52
